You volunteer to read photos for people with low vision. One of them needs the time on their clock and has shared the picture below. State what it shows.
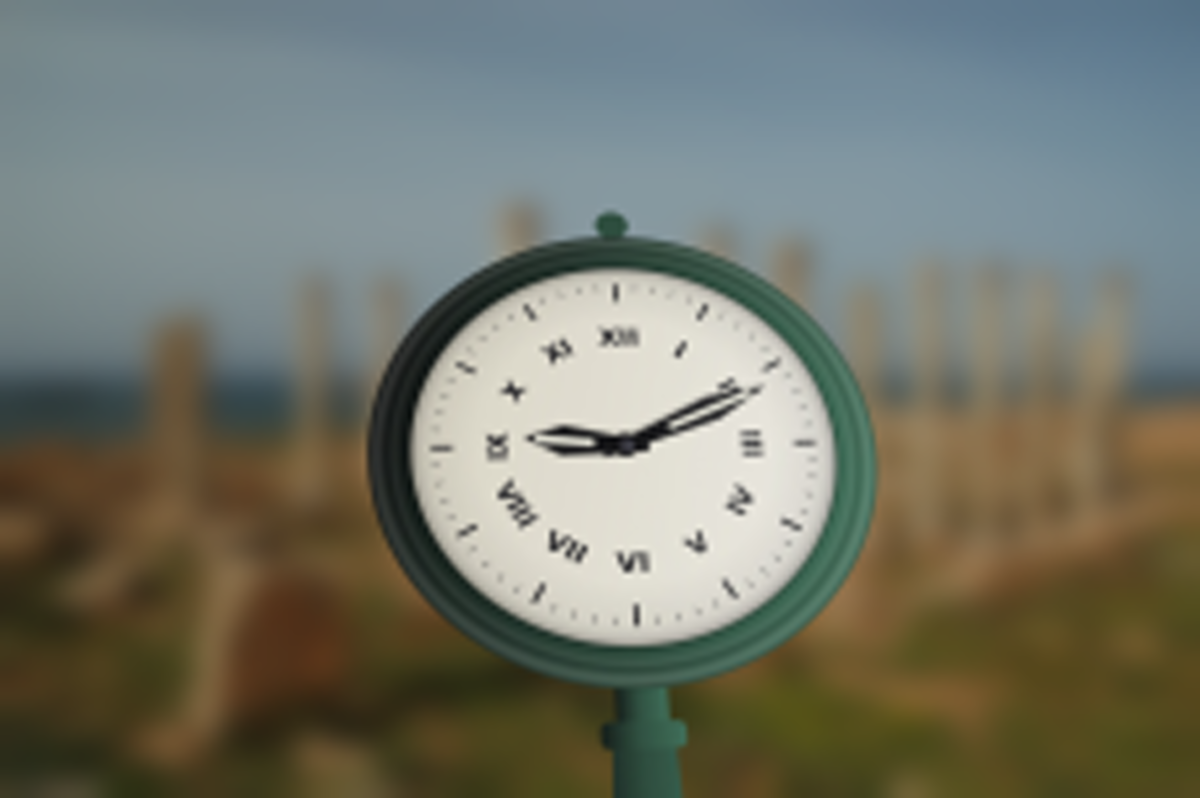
9:11
